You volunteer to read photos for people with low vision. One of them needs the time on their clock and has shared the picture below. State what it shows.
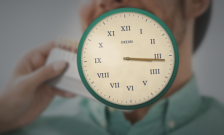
3:16
